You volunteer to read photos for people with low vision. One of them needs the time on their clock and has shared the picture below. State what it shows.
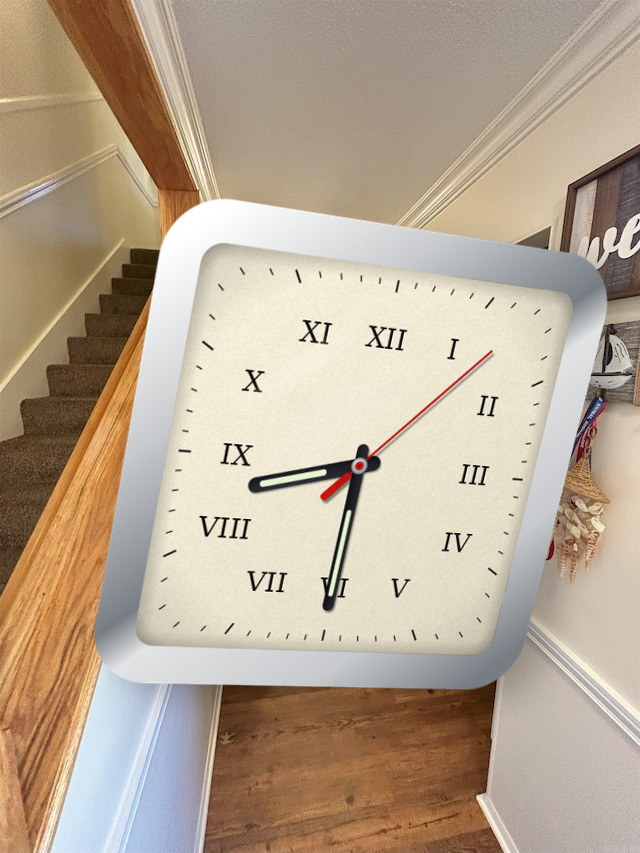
8:30:07
